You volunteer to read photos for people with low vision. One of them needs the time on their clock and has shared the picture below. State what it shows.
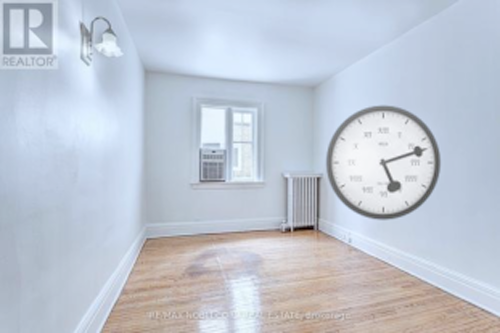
5:12
